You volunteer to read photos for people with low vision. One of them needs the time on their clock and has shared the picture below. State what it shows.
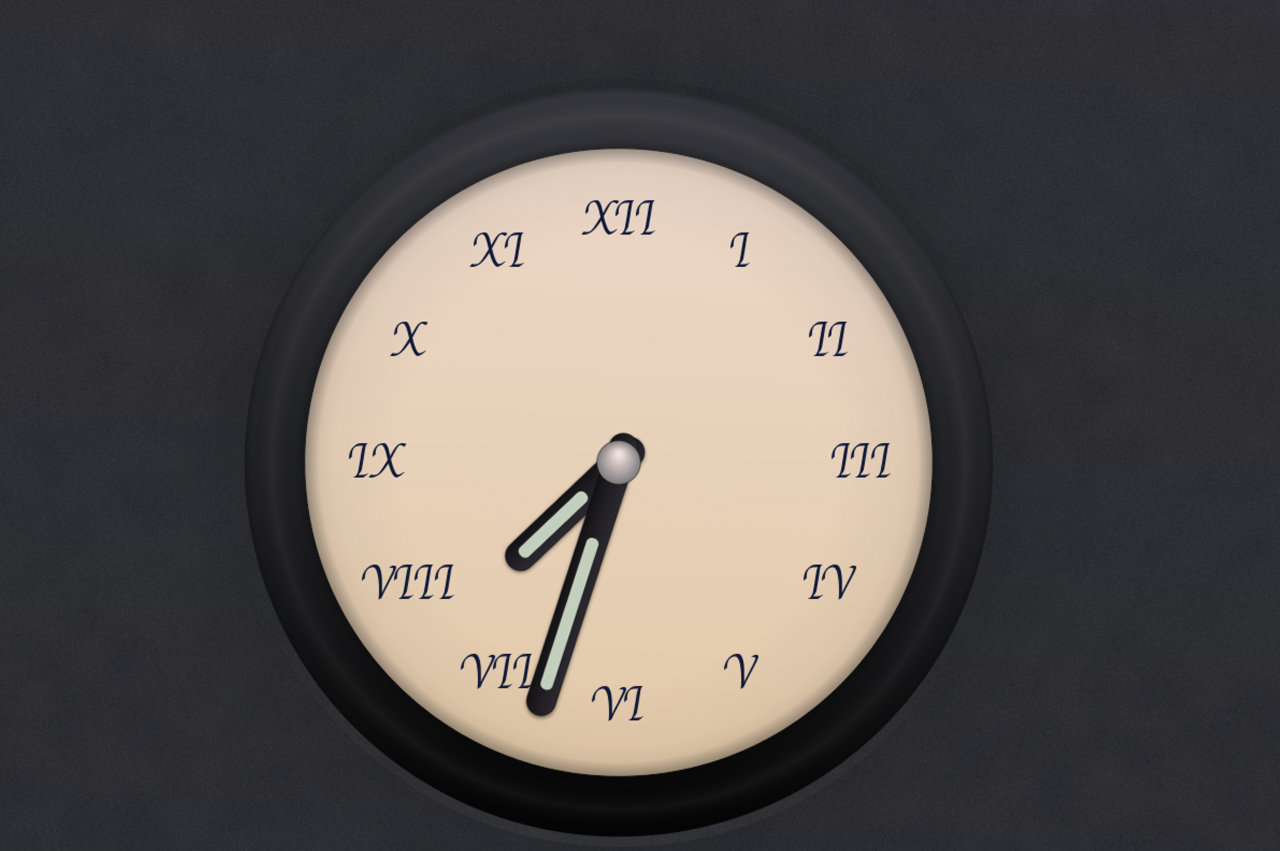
7:33
